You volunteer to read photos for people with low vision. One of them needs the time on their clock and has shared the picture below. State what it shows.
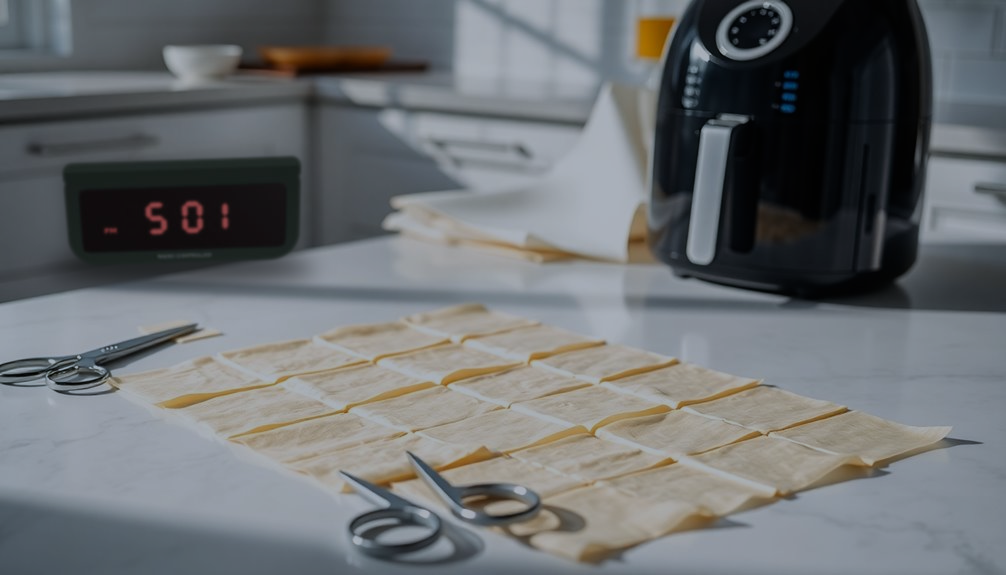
5:01
